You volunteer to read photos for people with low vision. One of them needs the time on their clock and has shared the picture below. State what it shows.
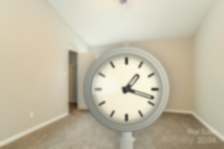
1:18
